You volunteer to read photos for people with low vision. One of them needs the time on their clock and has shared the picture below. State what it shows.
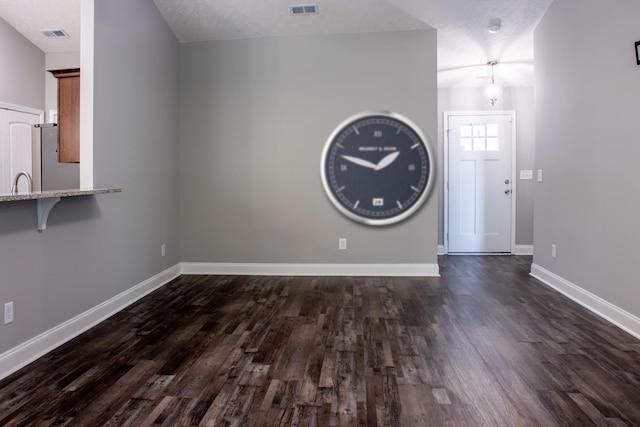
1:48
